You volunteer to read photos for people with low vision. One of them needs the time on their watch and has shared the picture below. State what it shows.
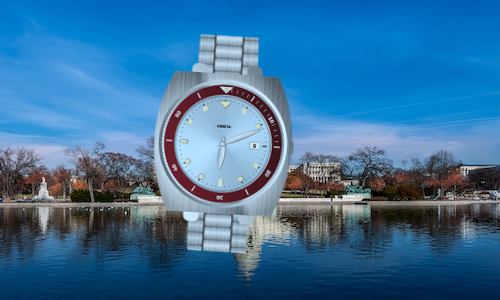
6:11
